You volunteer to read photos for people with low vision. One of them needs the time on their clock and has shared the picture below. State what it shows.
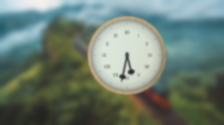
5:32
